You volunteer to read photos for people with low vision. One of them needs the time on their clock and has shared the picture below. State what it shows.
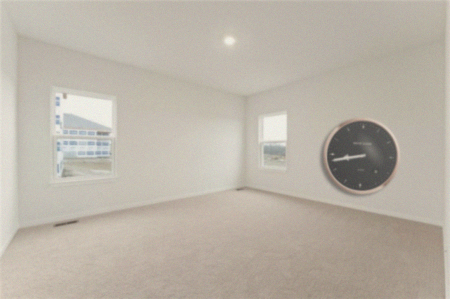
8:43
